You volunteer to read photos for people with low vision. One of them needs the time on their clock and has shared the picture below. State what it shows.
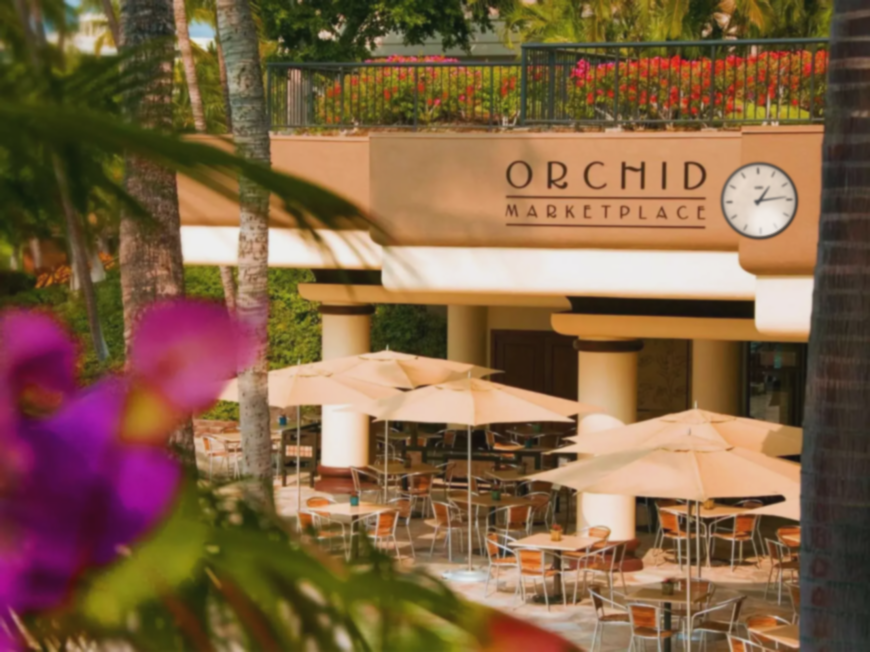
1:14
